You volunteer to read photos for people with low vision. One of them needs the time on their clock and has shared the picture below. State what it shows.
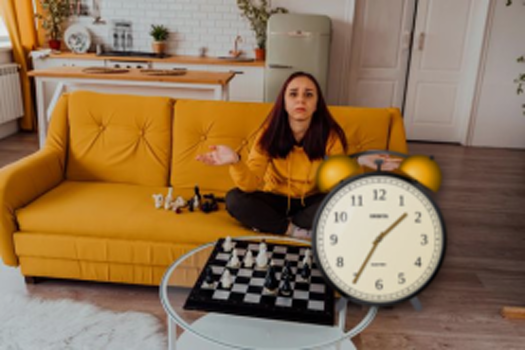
1:35
